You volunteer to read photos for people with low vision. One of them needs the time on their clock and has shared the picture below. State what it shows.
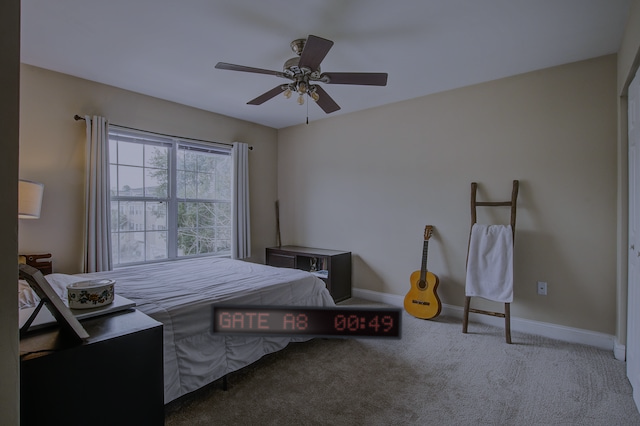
0:49
